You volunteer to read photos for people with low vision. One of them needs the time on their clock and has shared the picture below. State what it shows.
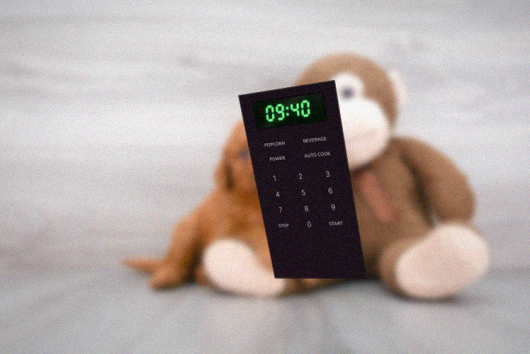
9:40
